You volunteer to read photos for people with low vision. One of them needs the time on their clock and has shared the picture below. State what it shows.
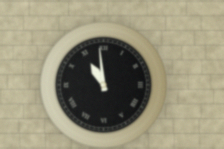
10:59
